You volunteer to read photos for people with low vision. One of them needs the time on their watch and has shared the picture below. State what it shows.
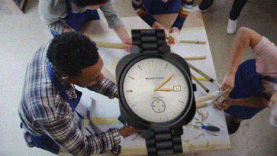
3:09
